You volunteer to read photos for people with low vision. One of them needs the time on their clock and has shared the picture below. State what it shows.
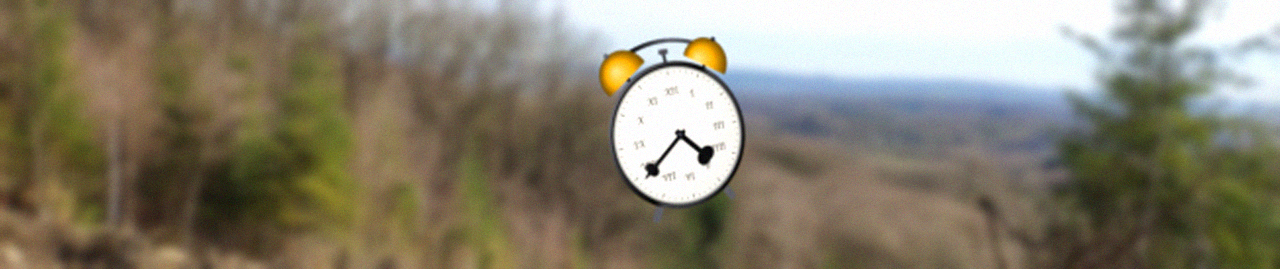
4:39
